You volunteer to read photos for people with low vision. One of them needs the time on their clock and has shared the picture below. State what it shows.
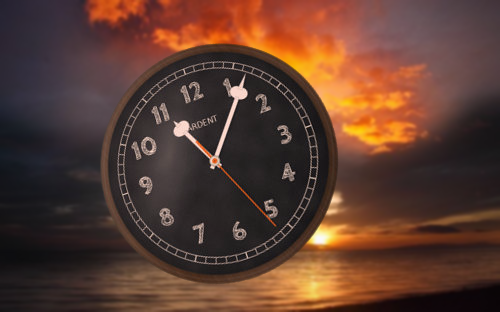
11:06:26
